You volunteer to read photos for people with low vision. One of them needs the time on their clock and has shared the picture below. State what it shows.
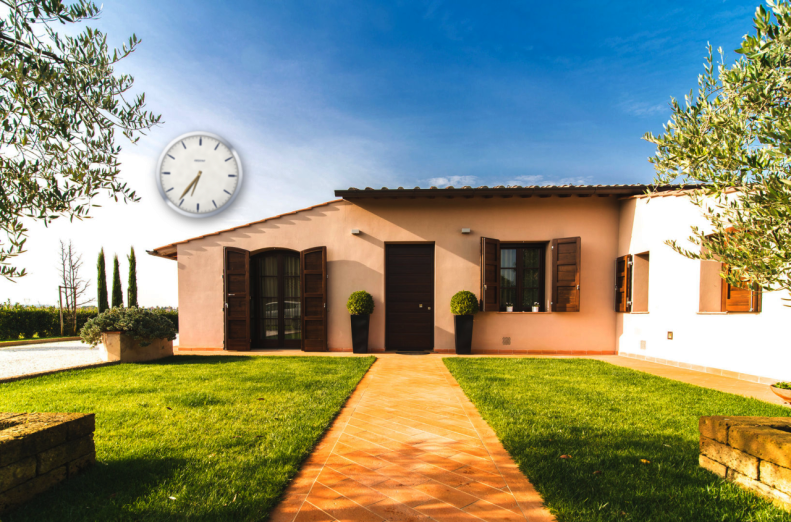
6:36
